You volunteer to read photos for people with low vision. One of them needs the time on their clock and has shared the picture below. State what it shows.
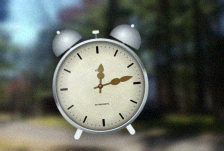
12:13
